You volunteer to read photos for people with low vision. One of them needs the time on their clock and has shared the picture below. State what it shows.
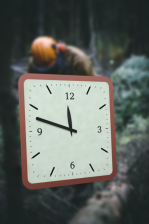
11:48
